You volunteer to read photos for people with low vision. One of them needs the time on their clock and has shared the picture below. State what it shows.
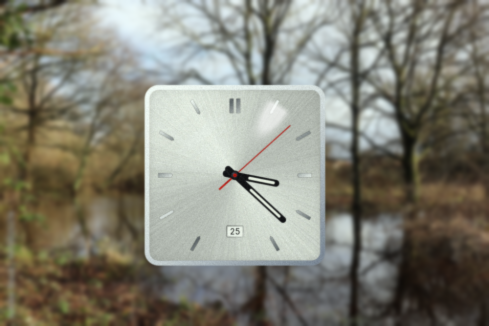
3:22:08
